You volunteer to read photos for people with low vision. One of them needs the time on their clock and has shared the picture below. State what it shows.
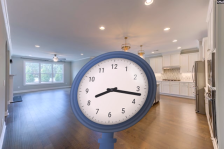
8:17
